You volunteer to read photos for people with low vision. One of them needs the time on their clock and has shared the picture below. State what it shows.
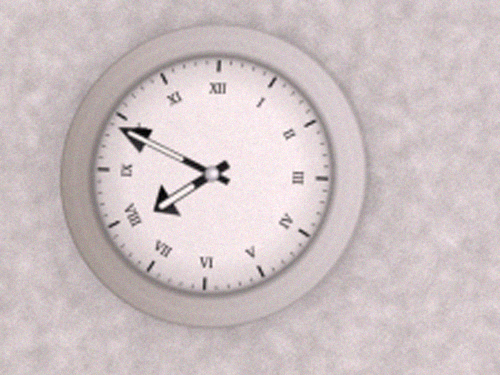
7:49
